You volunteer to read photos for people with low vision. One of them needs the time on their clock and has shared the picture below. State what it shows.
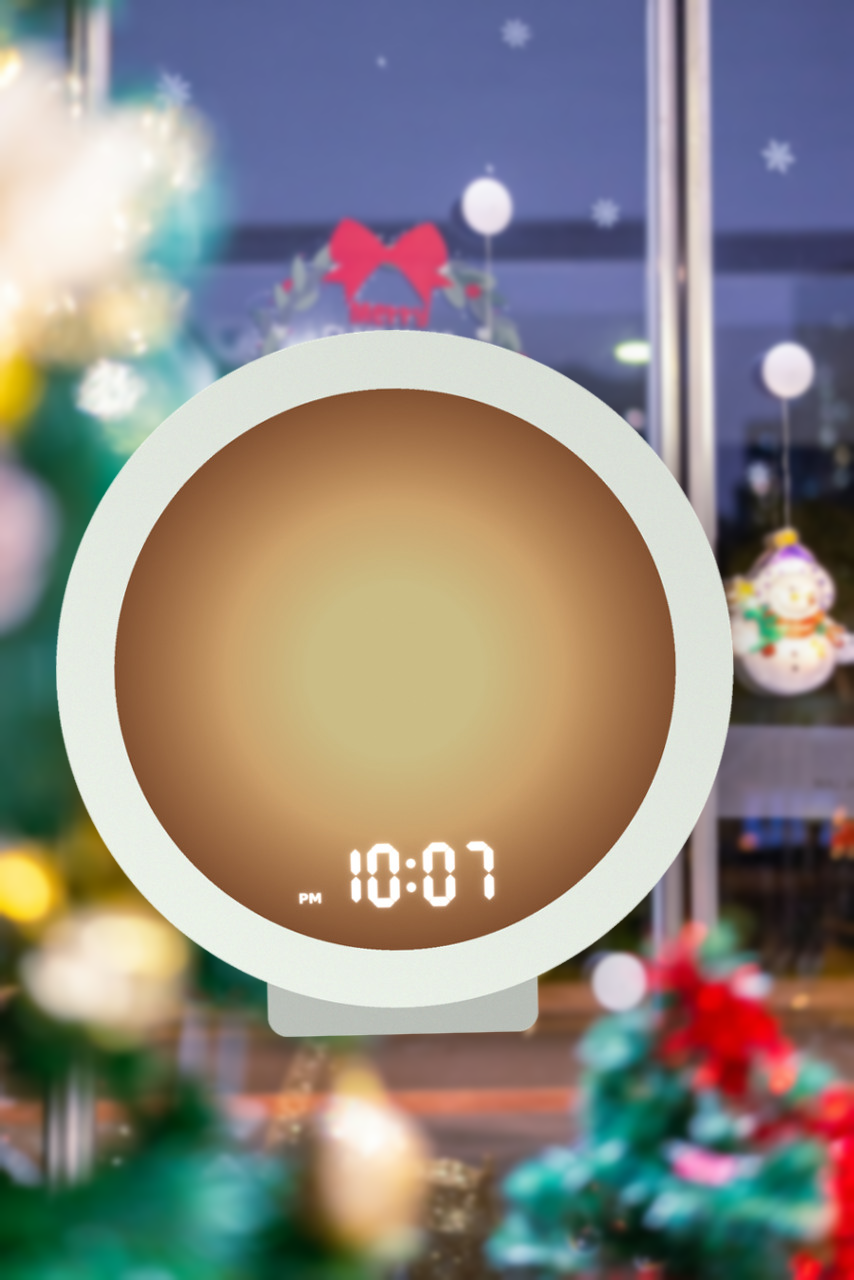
10:07
